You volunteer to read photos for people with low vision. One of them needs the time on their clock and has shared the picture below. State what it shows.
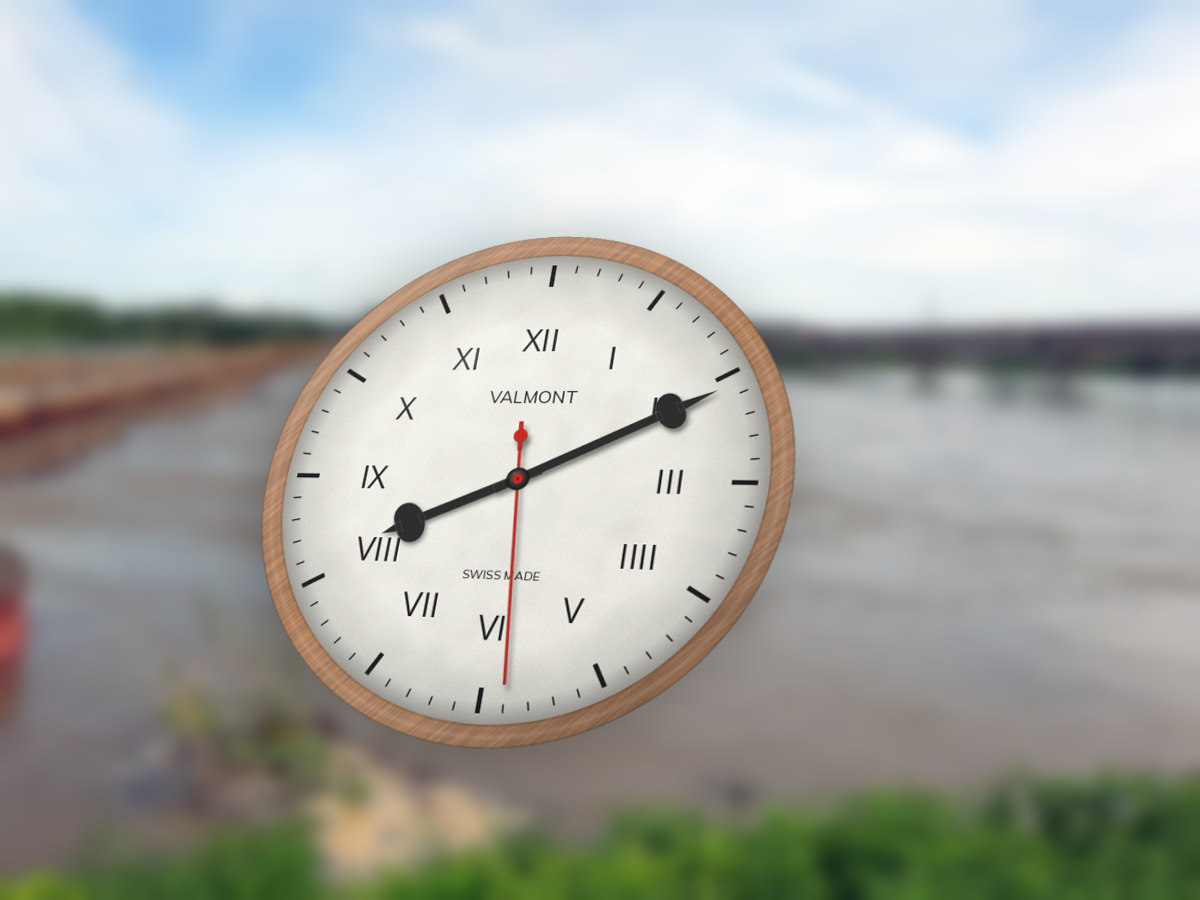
8:10:29
